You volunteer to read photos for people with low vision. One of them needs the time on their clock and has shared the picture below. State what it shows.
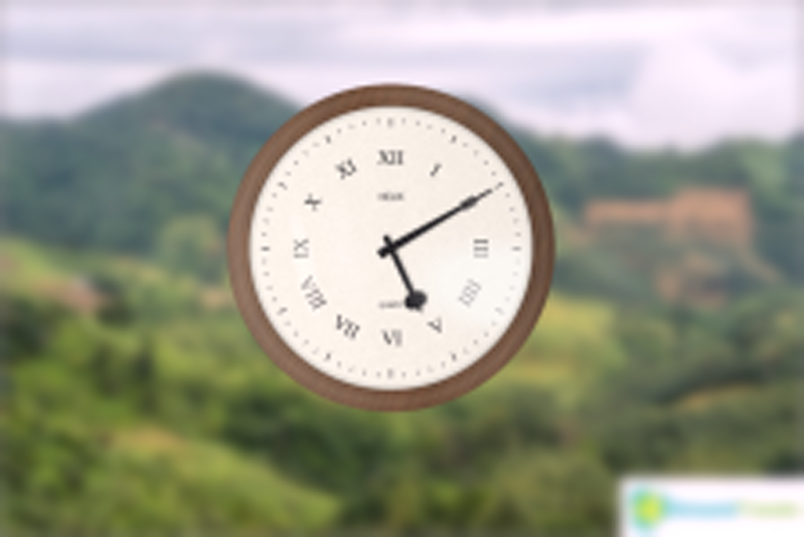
5:10
